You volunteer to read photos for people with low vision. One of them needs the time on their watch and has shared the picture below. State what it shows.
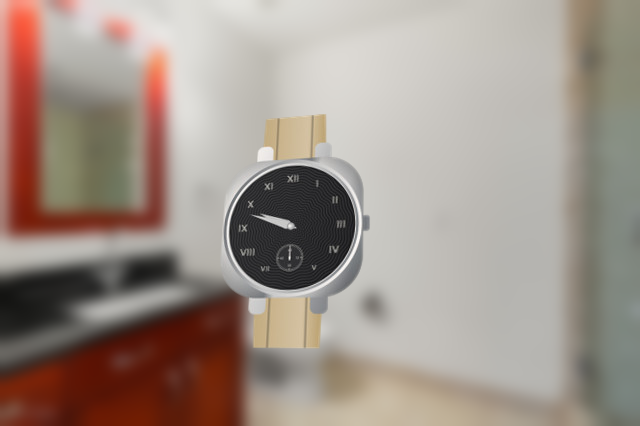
9:48
